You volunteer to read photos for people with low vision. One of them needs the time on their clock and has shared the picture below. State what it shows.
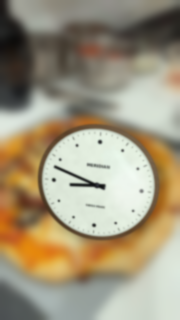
8:48
